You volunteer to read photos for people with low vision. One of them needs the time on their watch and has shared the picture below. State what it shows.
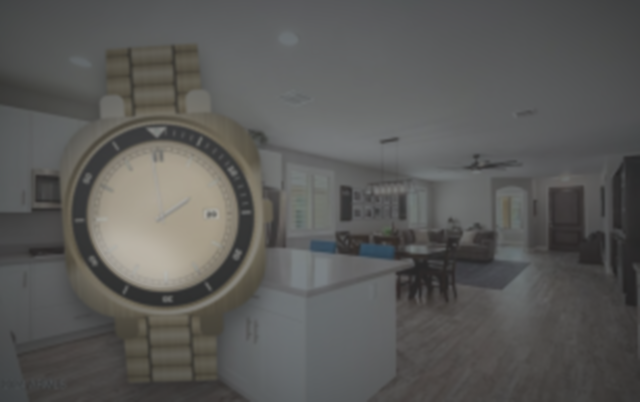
1:59
